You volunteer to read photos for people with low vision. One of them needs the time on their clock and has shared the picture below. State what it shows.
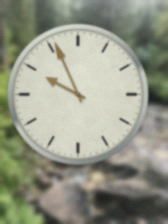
9:56
